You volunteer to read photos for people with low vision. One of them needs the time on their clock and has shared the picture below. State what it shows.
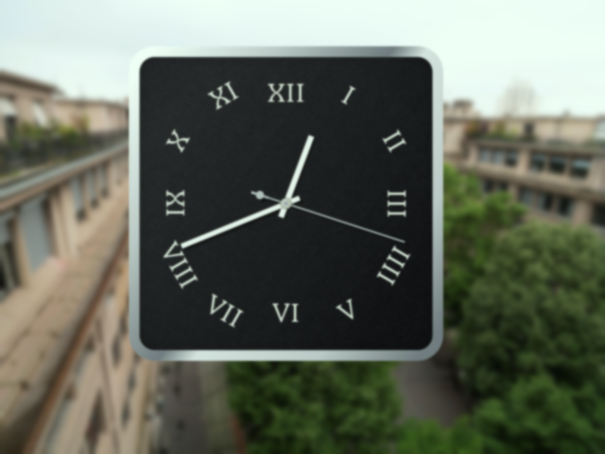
12:41:18
